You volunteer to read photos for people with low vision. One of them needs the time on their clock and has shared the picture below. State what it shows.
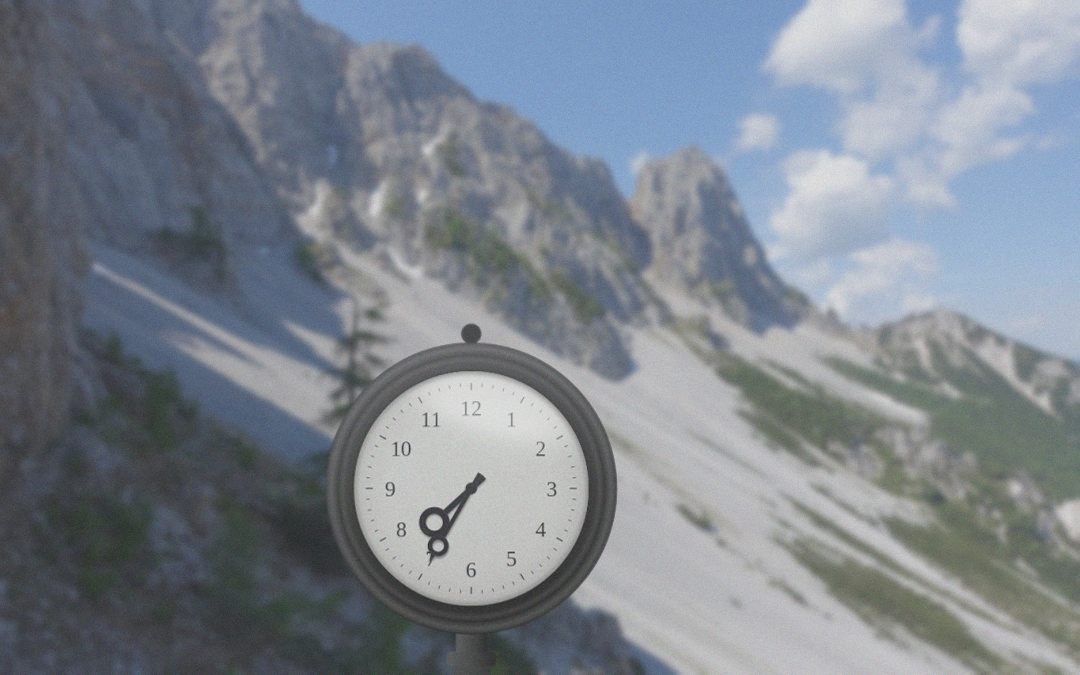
7:35
